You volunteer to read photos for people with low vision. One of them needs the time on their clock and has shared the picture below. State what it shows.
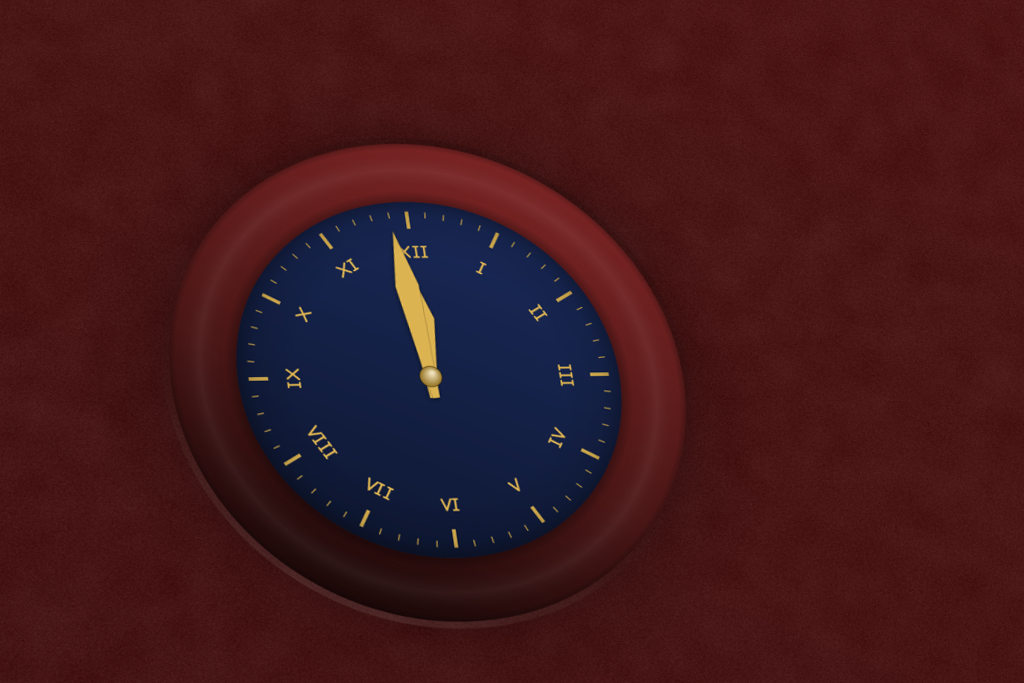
11:59
